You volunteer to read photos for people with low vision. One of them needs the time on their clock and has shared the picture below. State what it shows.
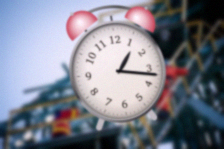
1:17
